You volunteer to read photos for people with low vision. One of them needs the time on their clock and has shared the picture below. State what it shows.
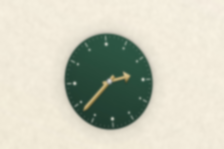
2:38
